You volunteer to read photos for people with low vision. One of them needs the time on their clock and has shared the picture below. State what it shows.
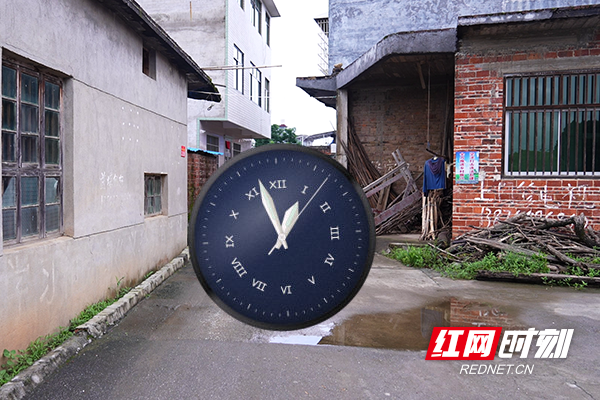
12:57:07
